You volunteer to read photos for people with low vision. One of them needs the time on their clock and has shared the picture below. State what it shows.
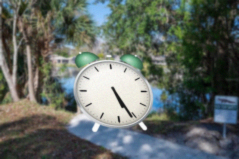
5:26
